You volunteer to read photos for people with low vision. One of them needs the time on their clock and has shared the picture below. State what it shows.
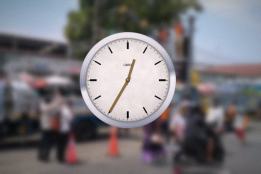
12:35
